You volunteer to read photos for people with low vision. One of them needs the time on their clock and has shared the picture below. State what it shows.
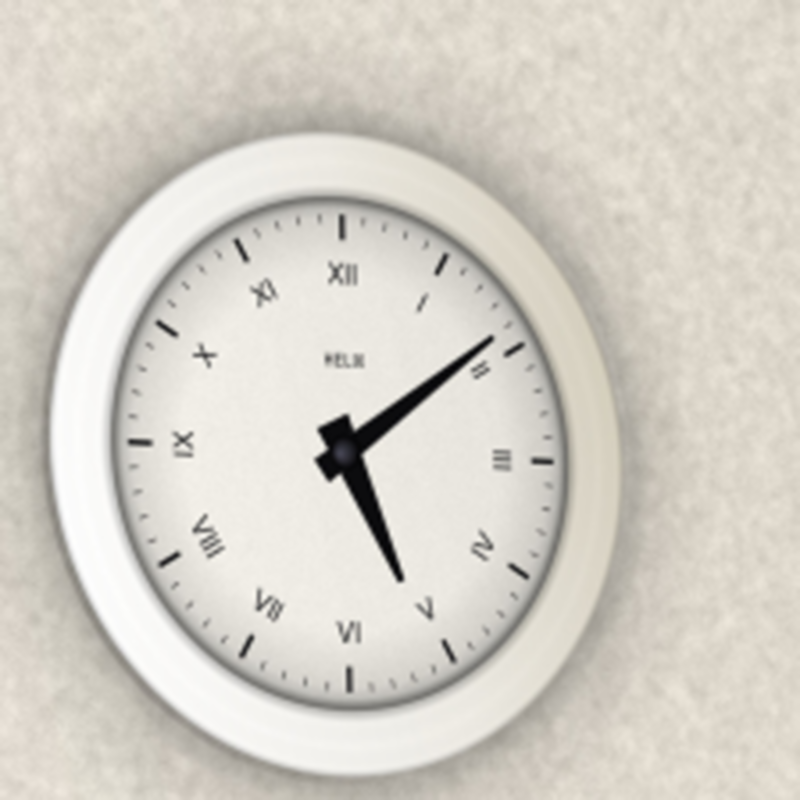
5:09
